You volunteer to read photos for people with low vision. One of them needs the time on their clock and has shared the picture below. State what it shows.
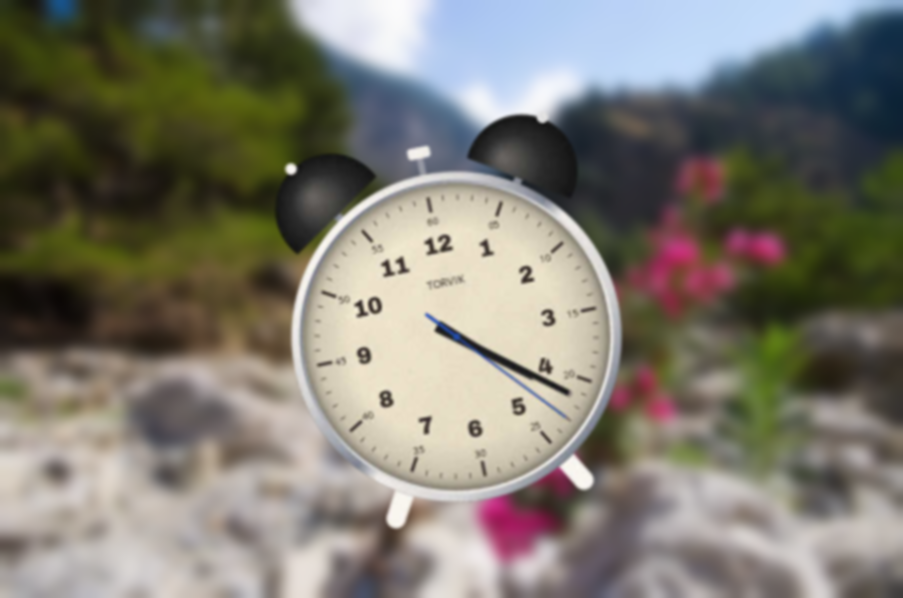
4:21:23
